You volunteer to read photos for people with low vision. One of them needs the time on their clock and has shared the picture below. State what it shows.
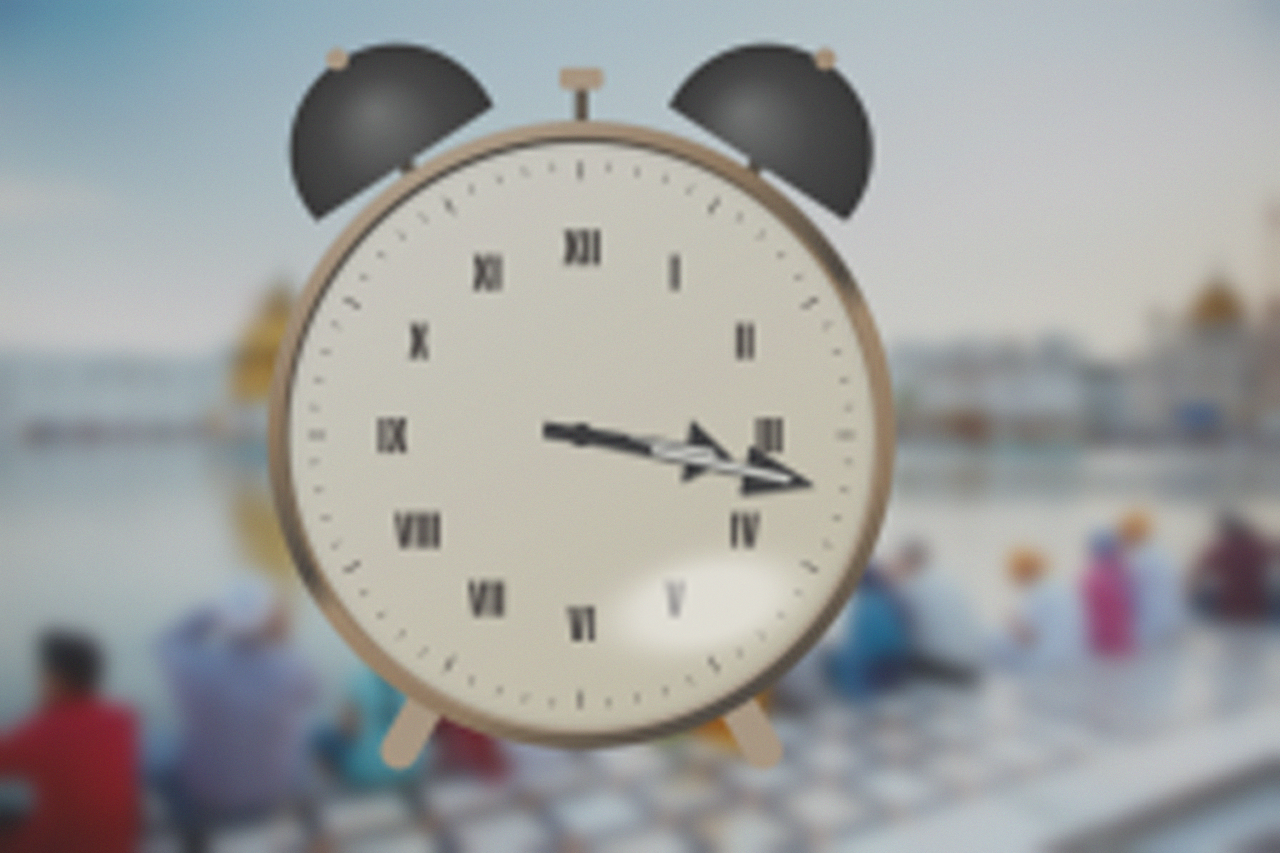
3:17
